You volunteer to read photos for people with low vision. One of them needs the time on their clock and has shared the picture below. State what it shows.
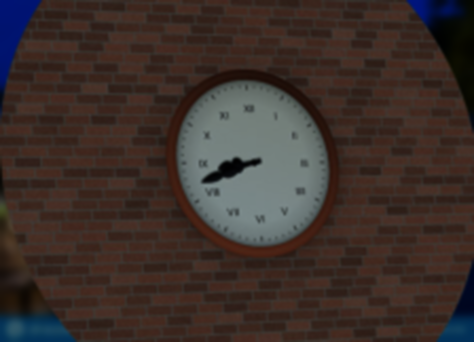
8:42
